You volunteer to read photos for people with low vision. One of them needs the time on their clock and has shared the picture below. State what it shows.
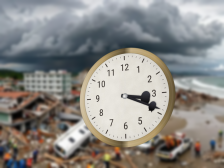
3:19
